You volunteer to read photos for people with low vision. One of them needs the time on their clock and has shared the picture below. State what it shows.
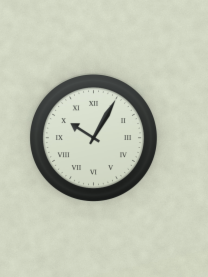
10:05
